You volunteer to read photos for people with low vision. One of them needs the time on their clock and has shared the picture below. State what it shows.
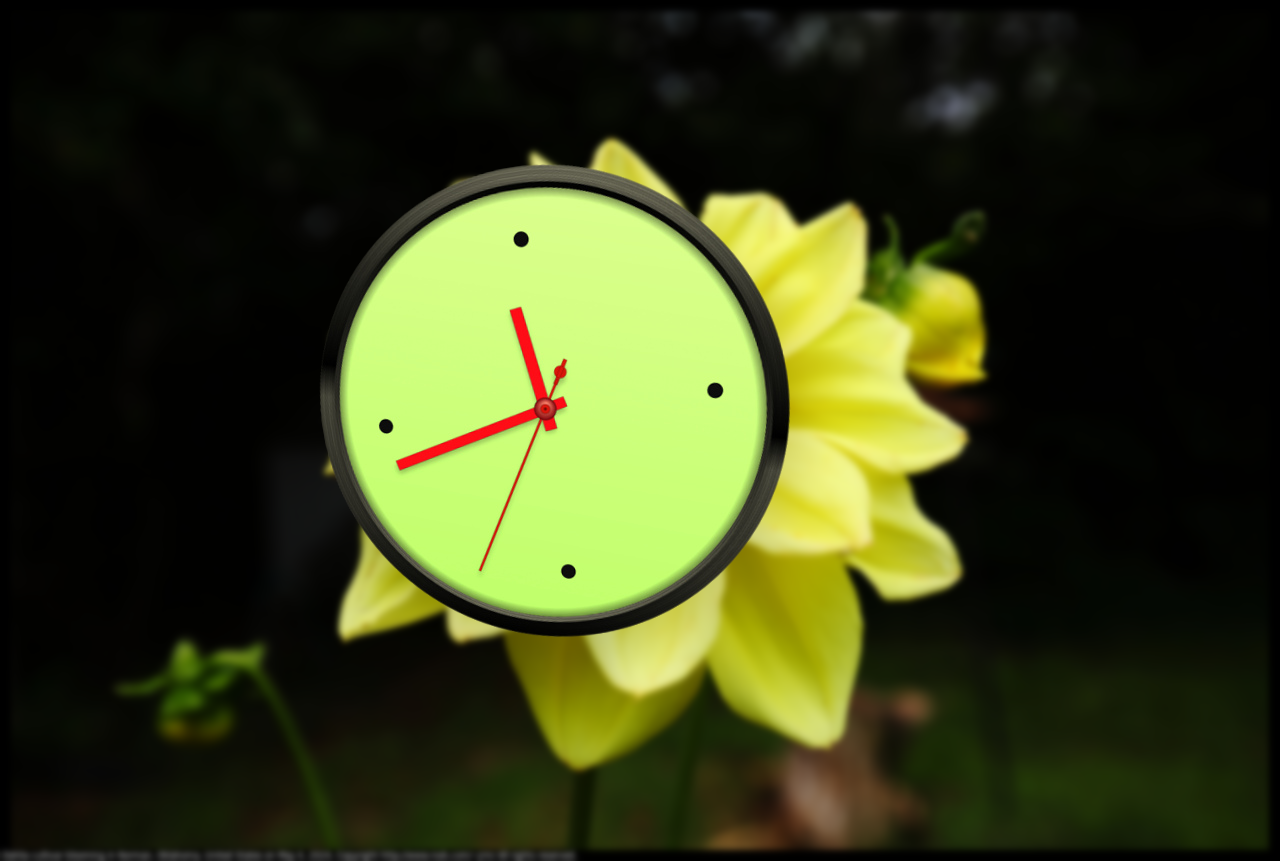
11:42:35
